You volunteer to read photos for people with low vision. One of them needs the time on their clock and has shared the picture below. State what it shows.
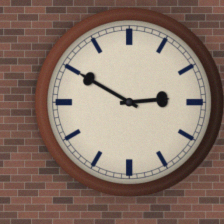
2:50
